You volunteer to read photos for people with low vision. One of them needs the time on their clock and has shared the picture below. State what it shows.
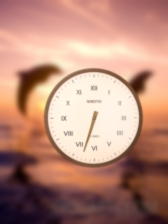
6:33
